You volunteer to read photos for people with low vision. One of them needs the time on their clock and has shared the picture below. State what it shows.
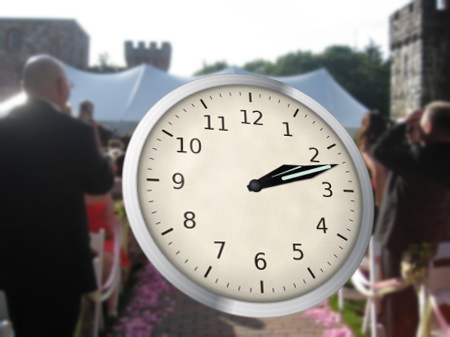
2:12
